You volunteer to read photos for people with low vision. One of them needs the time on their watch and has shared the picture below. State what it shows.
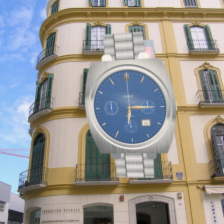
6:15
